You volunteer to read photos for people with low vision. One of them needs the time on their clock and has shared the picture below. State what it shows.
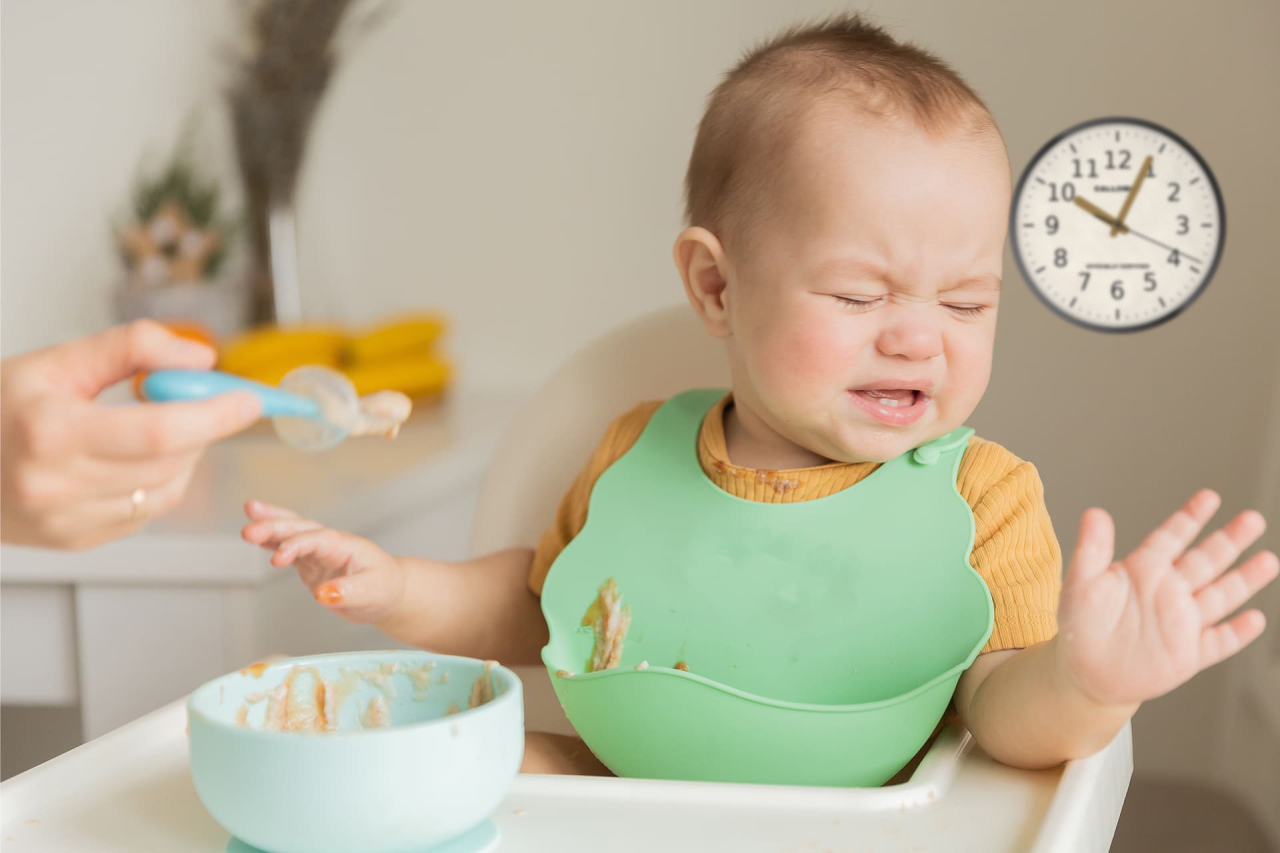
10:04:19
